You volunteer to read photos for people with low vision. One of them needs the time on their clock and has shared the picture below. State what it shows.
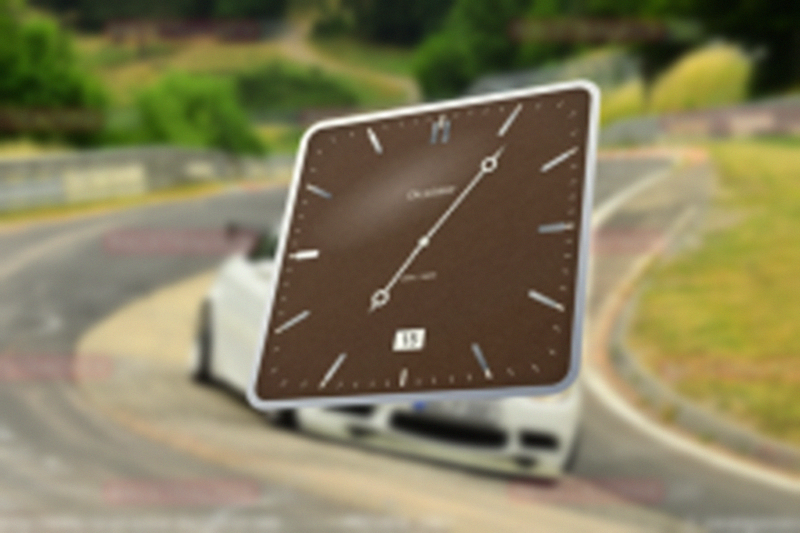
7:06
